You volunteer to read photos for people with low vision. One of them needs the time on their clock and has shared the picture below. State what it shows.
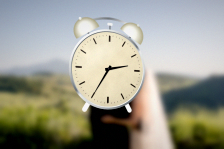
2:35
